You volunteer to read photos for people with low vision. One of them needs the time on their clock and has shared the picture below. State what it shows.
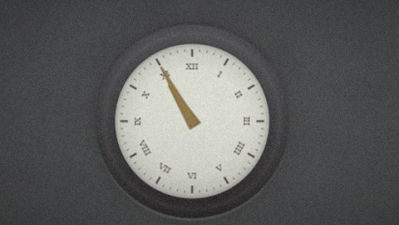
10:55
